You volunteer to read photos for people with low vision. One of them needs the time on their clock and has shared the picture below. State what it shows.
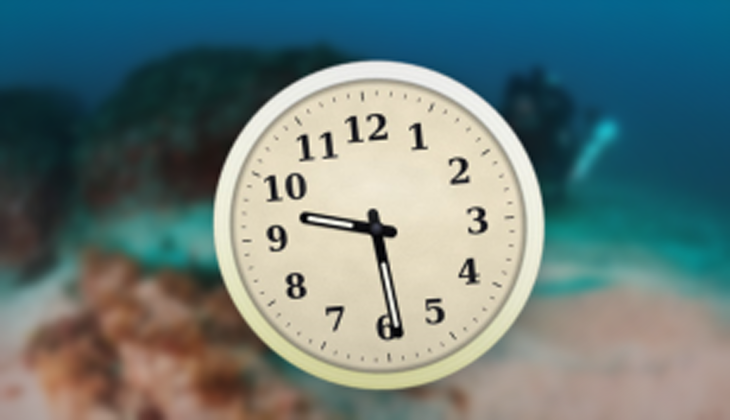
9:29
